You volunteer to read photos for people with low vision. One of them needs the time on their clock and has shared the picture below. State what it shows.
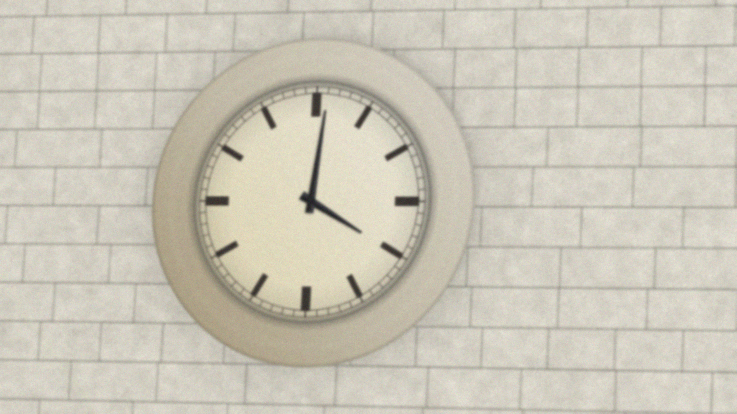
4:01
